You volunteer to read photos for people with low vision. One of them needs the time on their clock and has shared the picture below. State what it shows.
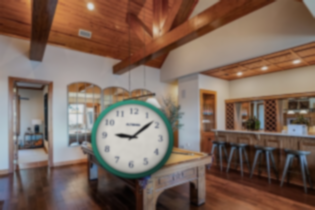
9:08
